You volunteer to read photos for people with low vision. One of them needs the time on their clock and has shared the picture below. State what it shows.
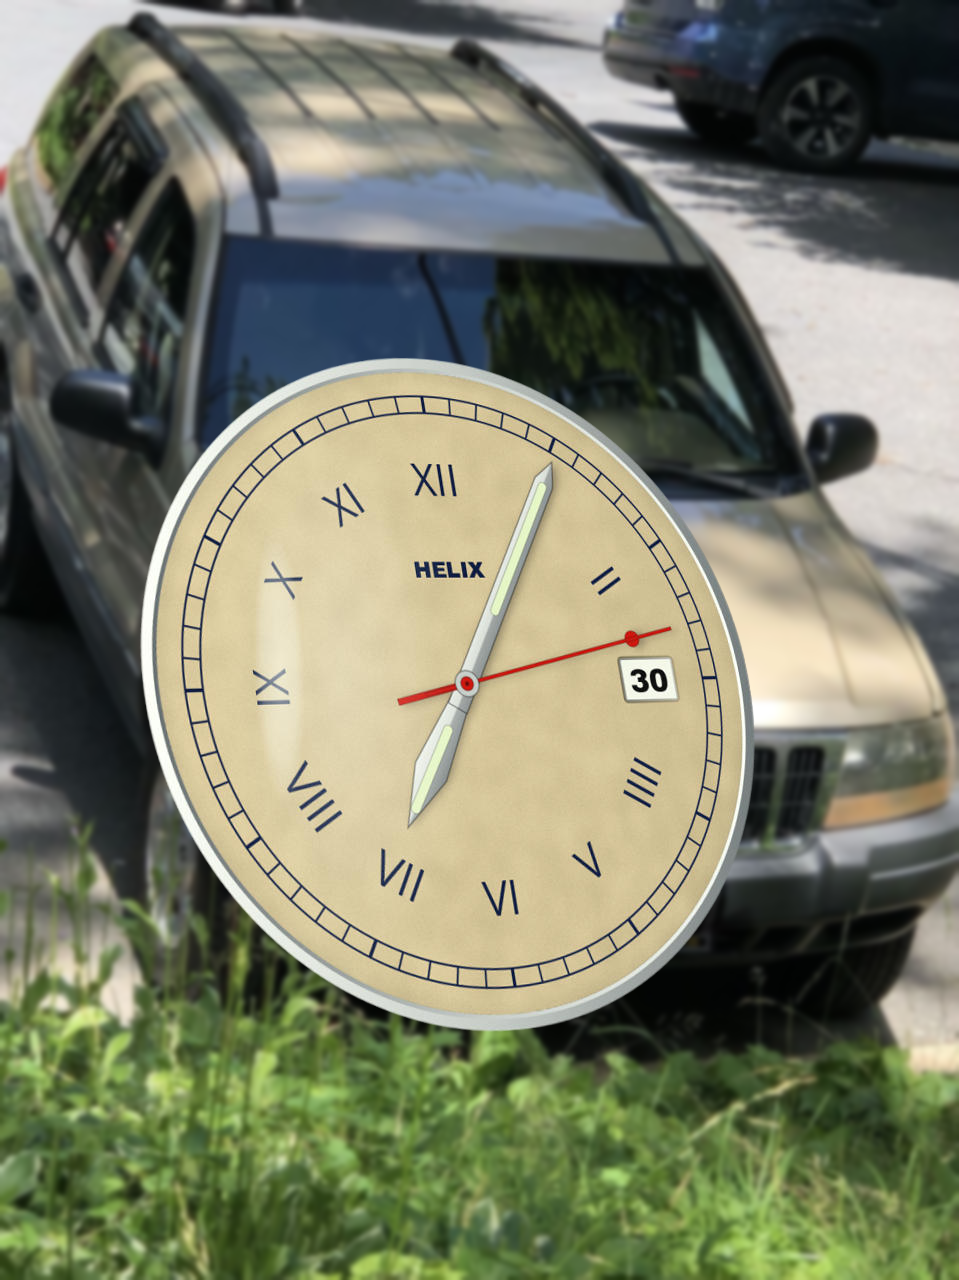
7:05:13
